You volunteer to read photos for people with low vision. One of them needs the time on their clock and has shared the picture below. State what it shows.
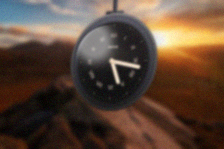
5:17
